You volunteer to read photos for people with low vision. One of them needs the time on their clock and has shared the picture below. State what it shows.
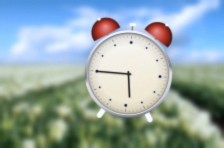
5:45
